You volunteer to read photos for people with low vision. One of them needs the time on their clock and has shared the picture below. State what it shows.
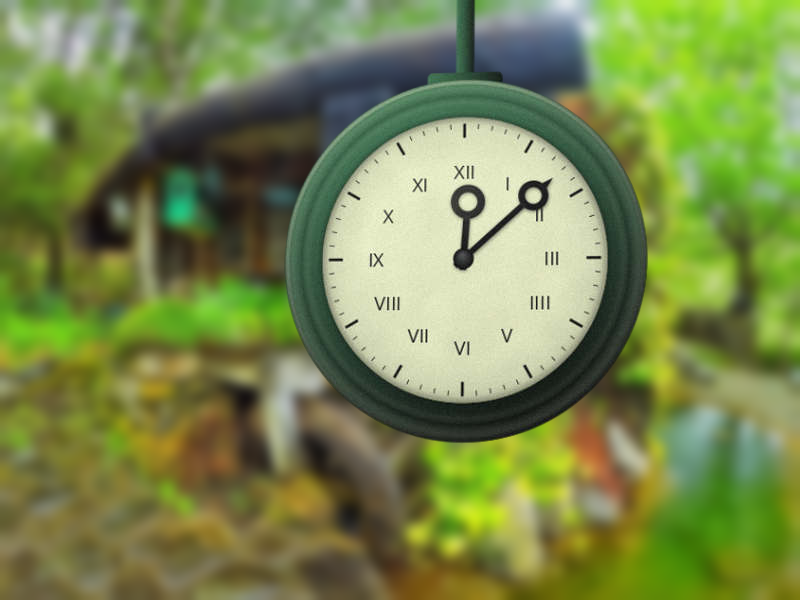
12:08
